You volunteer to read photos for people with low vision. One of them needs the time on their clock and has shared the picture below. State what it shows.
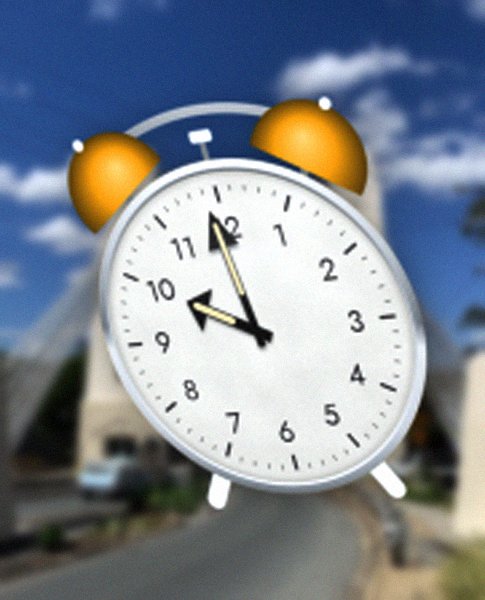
9:59
